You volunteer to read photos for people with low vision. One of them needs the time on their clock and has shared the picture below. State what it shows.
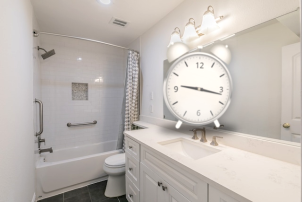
9:17
